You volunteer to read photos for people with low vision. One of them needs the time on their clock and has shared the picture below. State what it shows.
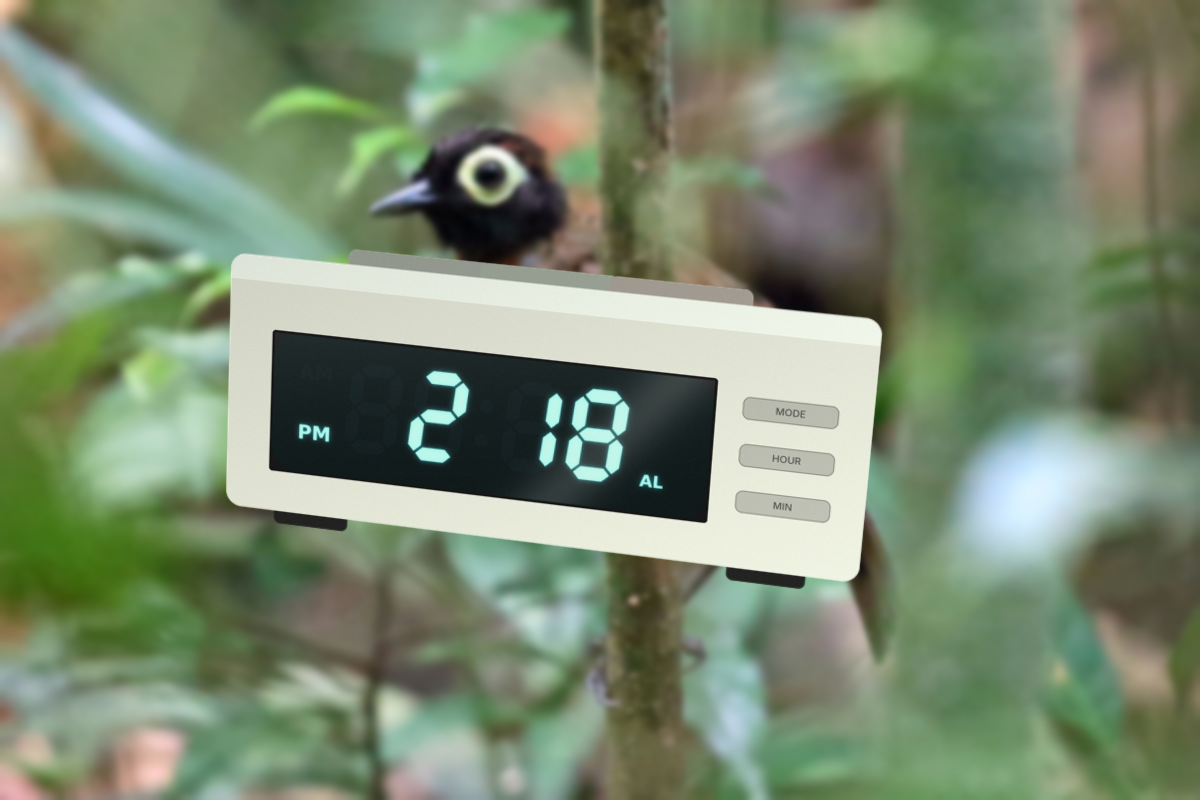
2:18
